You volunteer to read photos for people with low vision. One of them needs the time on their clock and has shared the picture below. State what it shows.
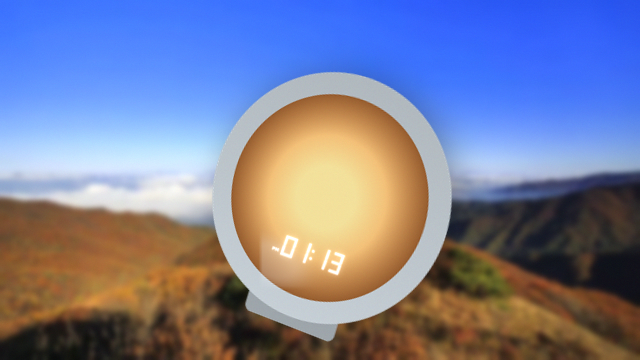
1:13
